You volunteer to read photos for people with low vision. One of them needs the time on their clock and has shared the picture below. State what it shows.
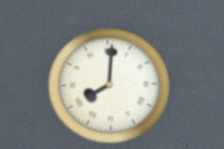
8:01
